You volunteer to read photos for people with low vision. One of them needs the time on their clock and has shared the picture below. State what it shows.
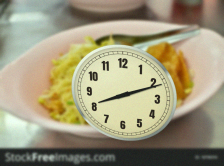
8:11
